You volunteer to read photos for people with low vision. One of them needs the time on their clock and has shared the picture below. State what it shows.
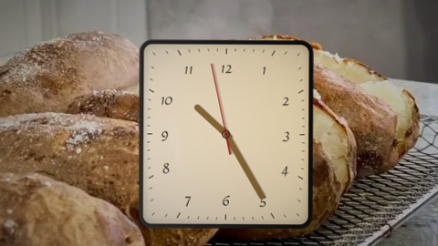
10:24:58
